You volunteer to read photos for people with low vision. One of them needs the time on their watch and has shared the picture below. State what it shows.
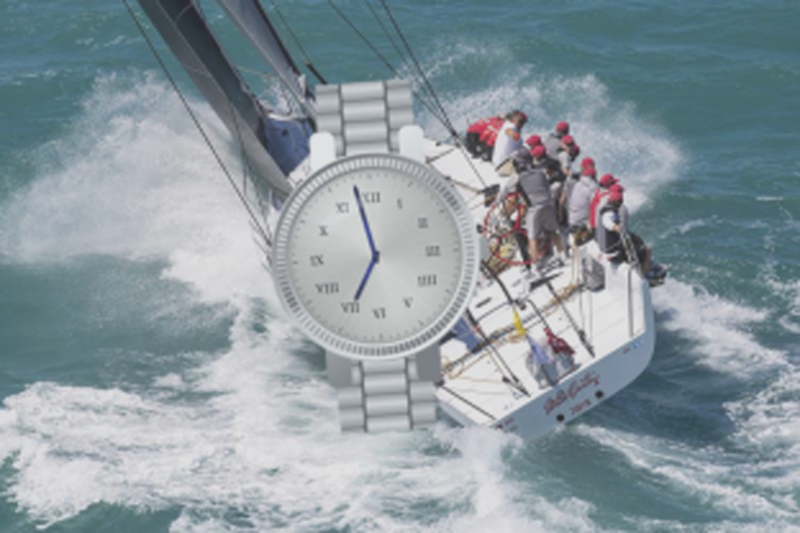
6:58
